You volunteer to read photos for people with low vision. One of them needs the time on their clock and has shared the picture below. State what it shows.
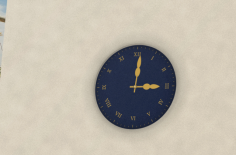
3:01
